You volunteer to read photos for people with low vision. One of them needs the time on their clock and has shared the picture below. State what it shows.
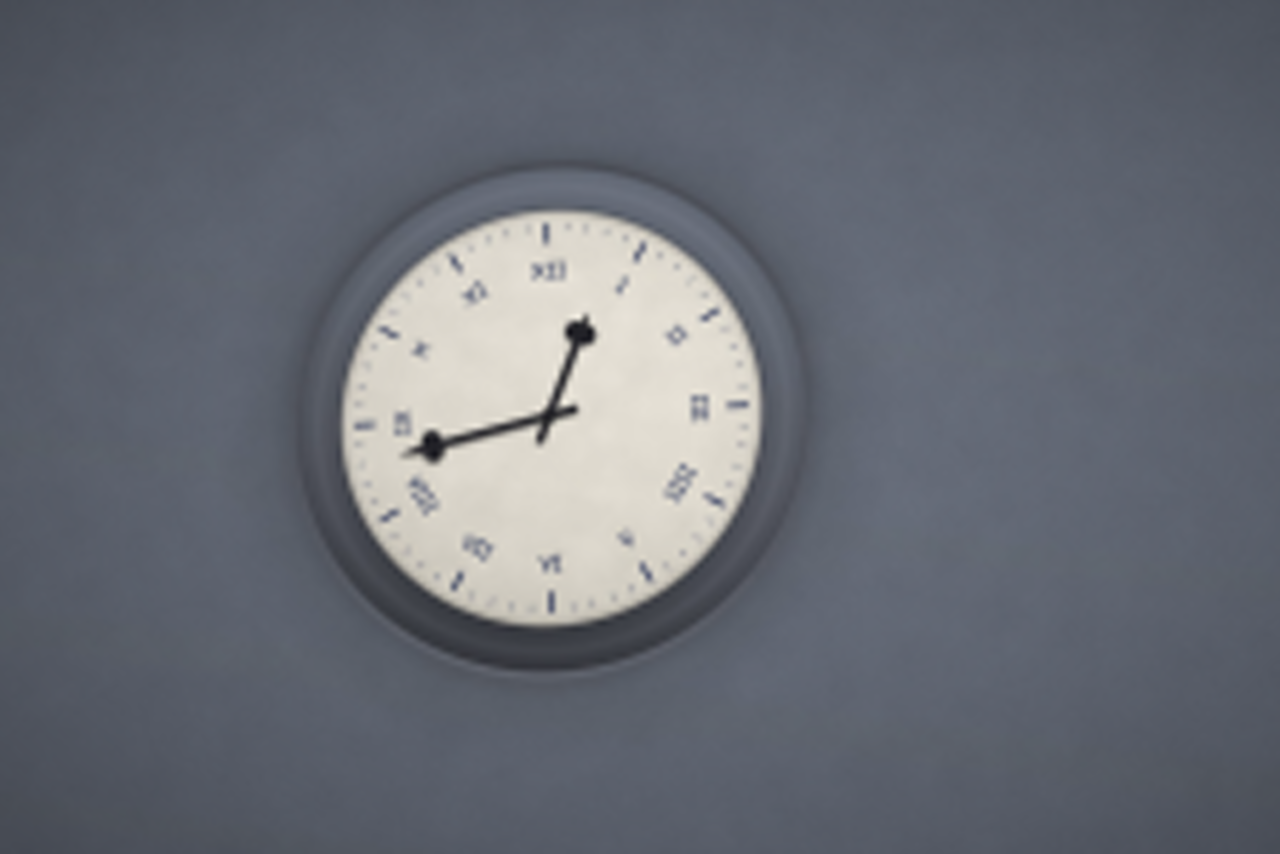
12:43
